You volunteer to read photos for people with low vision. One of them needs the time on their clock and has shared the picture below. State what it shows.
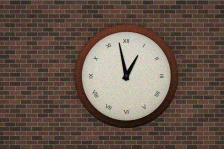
12:58
